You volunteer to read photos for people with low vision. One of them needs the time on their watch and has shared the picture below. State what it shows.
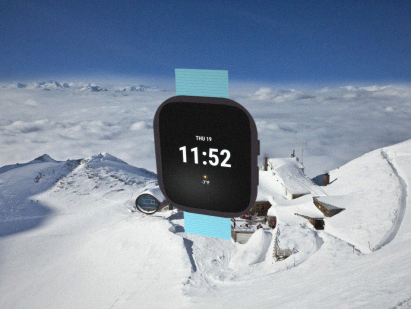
11:52
